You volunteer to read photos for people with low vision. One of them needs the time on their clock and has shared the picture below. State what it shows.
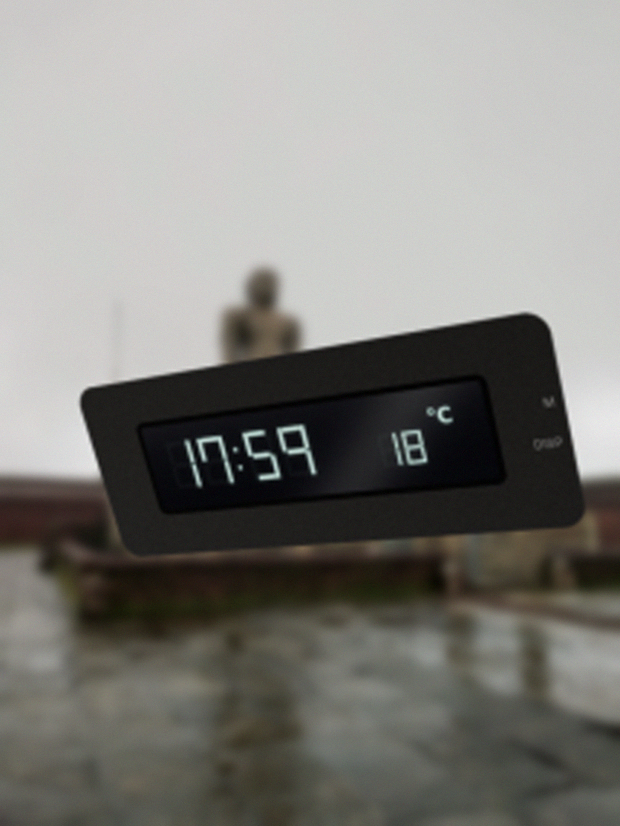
17:59
